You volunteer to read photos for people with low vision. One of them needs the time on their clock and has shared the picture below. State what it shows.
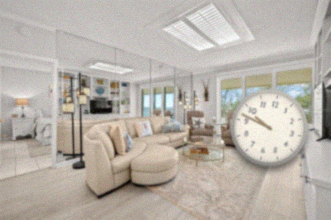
9:47
